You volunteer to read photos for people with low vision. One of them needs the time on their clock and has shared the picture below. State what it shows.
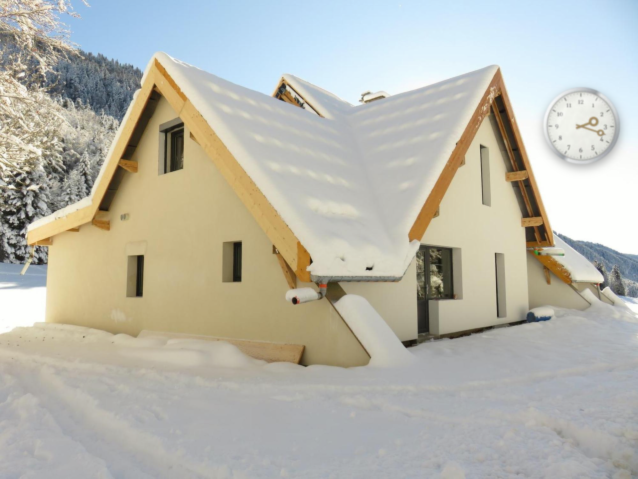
2:18
